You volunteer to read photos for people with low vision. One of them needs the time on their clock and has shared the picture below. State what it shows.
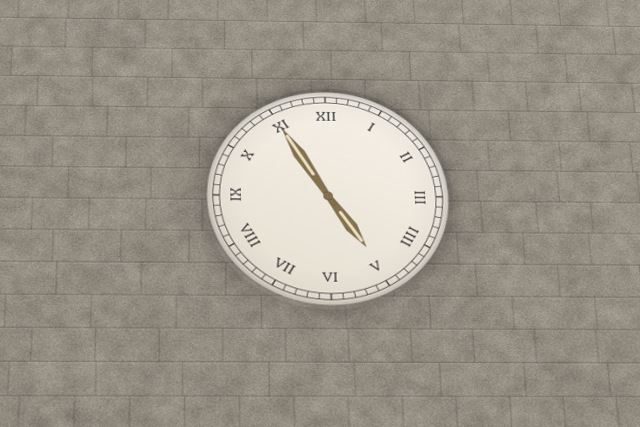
4:55
